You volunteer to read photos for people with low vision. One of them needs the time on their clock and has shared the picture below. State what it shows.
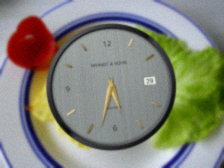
5:33
